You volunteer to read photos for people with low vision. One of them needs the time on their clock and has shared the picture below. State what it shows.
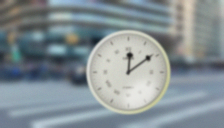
12:09
